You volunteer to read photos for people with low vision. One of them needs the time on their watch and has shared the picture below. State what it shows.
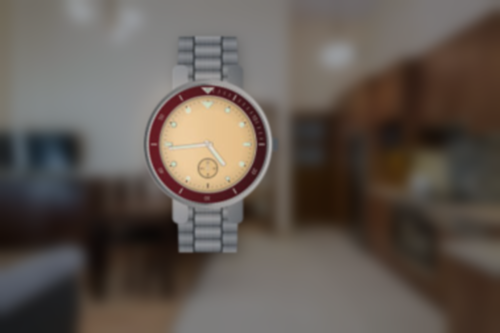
4:44
